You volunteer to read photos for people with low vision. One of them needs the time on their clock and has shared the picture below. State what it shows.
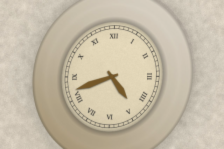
4:42
